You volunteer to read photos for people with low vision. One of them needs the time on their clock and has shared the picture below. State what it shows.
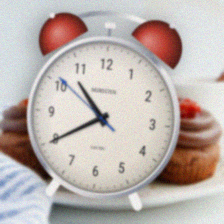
10:39:51
